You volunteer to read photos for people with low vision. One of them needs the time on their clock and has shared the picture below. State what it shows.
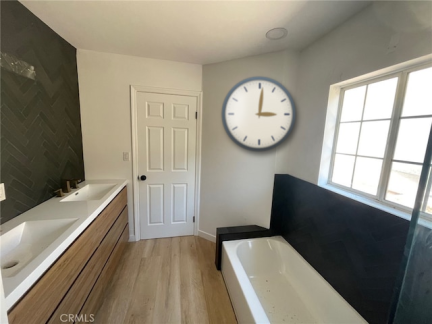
3:01
